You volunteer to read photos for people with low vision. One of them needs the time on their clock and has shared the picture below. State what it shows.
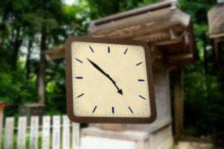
4:52
